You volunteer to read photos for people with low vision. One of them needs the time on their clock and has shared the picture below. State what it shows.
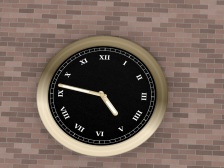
4:47
